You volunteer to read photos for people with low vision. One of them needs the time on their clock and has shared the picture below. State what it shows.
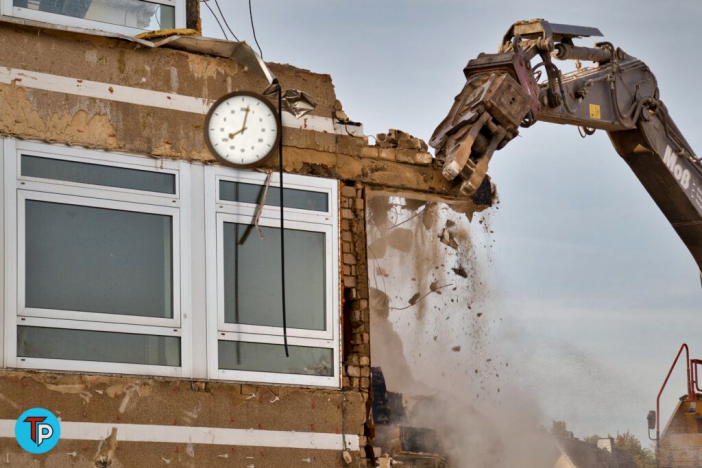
8:02
